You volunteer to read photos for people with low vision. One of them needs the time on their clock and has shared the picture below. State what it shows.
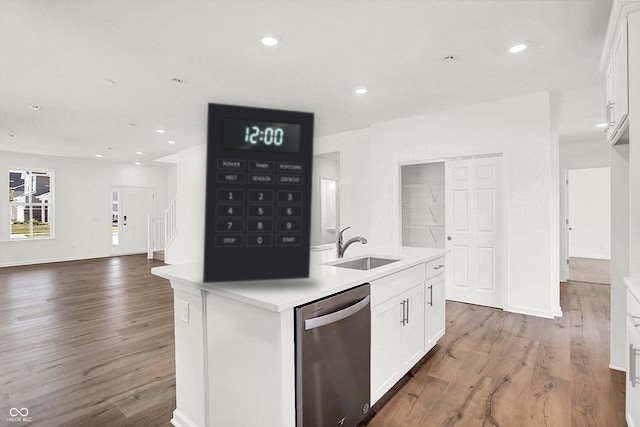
12:00
